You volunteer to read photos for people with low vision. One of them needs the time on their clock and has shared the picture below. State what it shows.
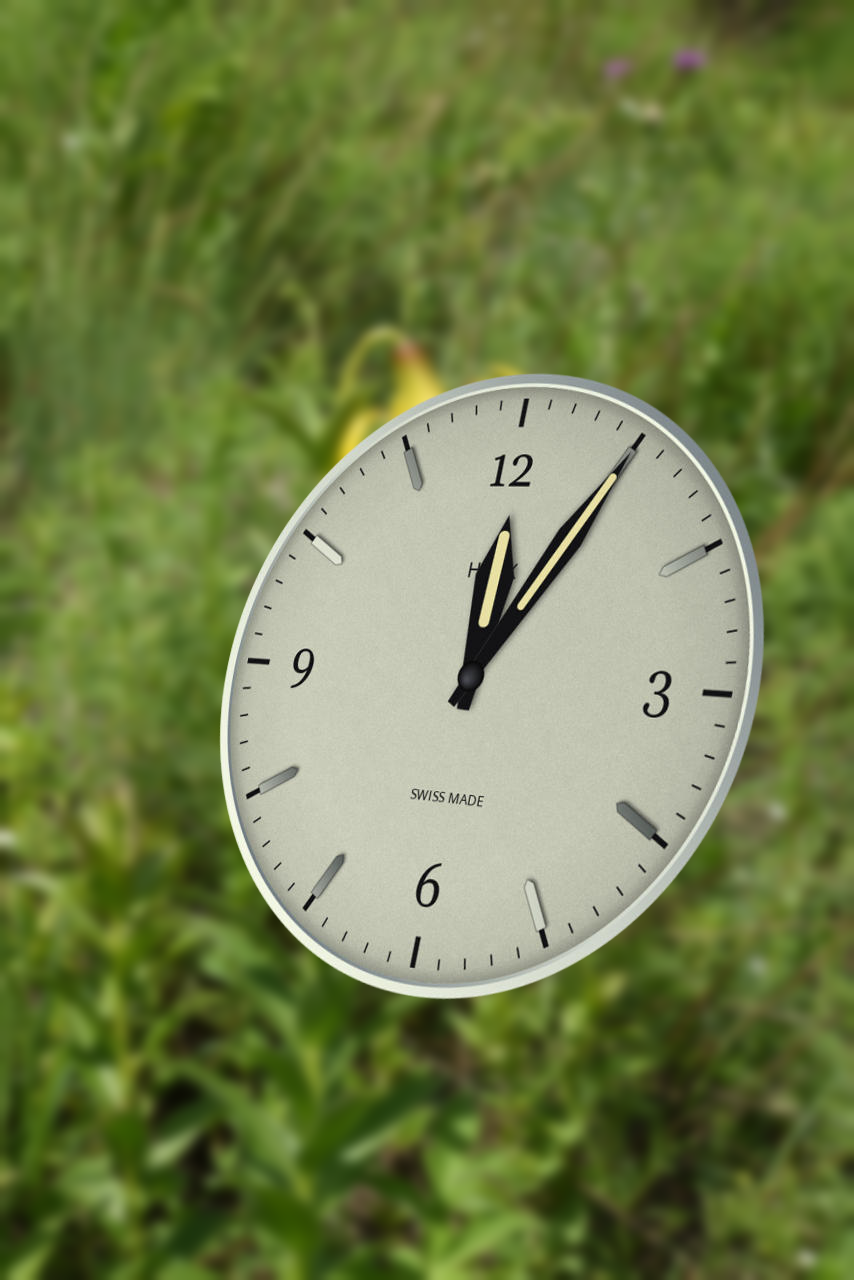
12:05
